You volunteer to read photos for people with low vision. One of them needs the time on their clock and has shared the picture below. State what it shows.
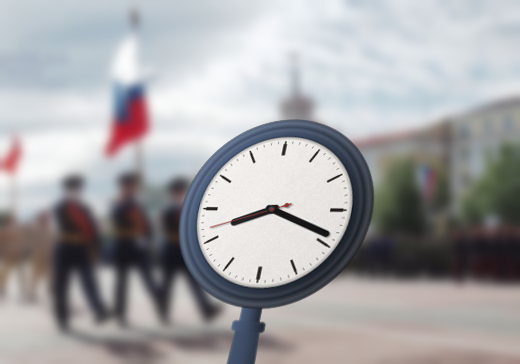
8:18:42
